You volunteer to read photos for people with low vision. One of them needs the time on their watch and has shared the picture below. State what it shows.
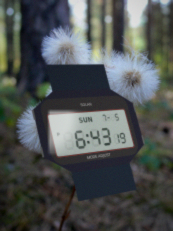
6:43:19
